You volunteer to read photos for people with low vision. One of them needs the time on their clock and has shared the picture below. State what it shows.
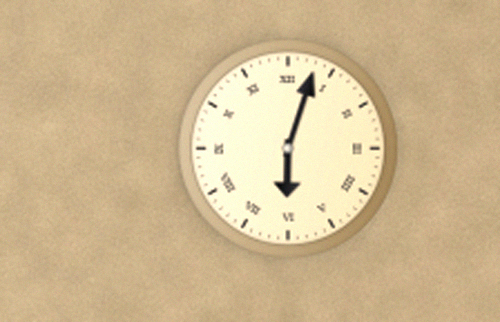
6:03
